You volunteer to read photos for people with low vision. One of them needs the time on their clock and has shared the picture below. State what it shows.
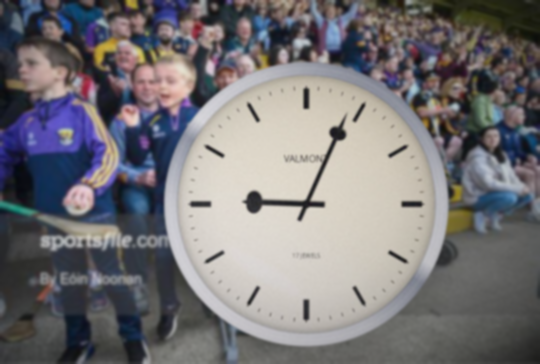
9:04
